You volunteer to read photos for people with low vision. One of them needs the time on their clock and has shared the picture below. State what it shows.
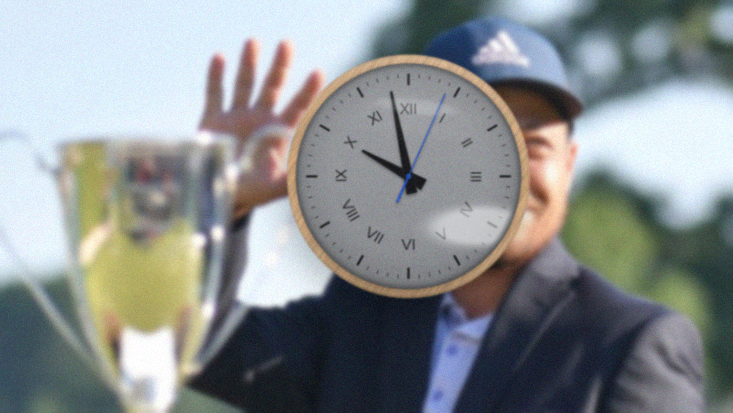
9:58:04
